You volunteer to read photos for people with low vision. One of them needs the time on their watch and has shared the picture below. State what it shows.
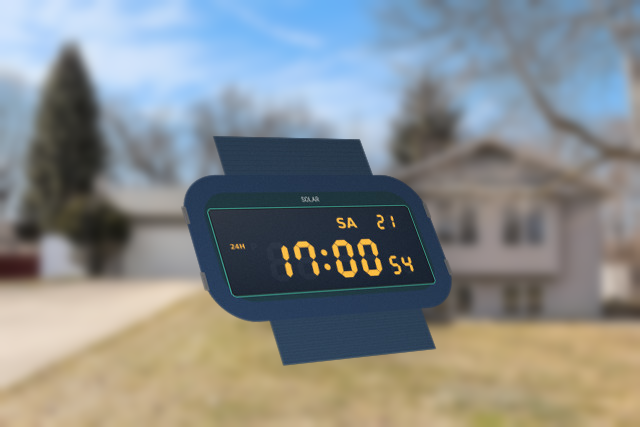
17:00:54
